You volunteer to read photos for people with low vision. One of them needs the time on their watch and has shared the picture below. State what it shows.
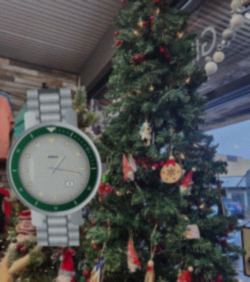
1:17
